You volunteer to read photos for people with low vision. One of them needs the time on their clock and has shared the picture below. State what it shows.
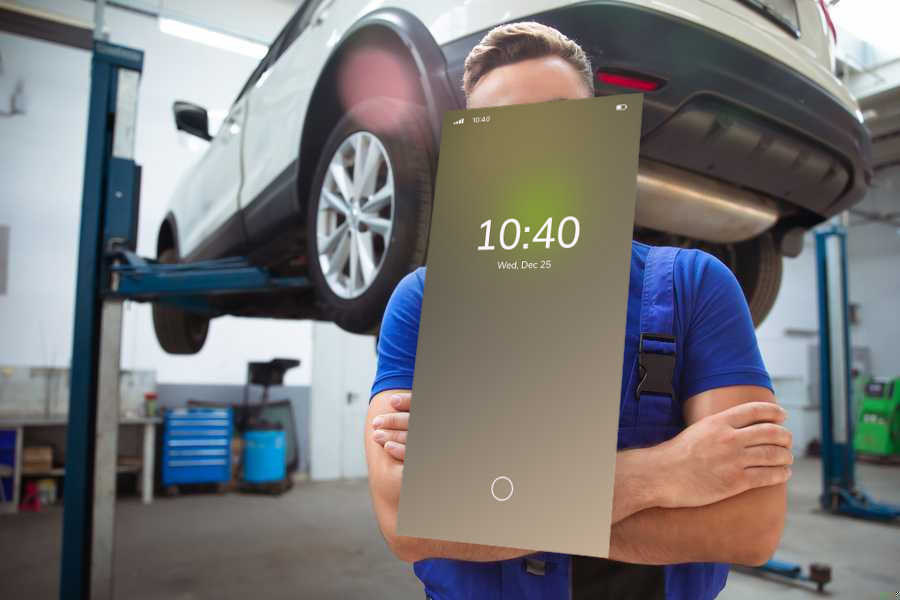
10:40
